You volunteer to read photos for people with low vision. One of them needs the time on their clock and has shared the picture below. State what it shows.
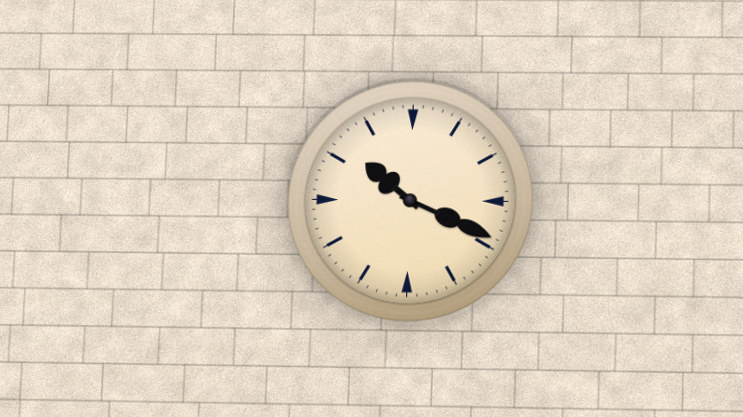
10:19
